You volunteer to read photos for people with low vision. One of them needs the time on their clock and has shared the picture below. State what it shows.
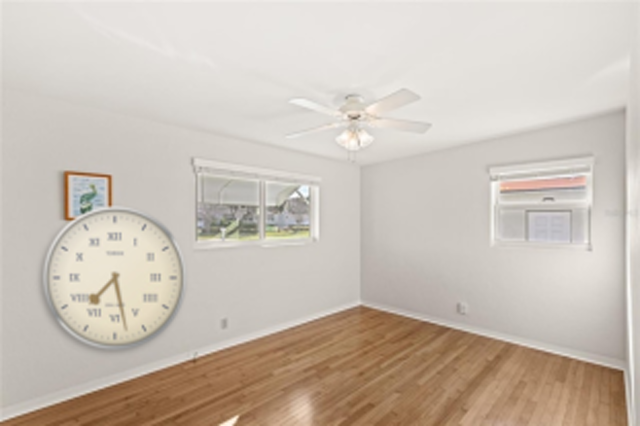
7:28
